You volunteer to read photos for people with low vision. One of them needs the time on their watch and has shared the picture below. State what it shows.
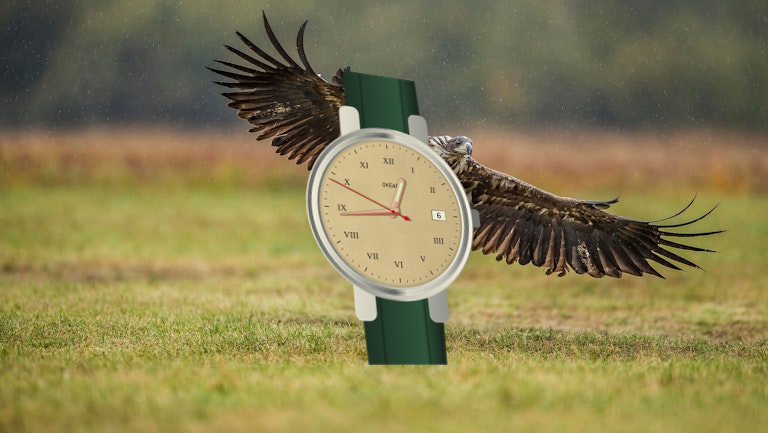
12:43:49
